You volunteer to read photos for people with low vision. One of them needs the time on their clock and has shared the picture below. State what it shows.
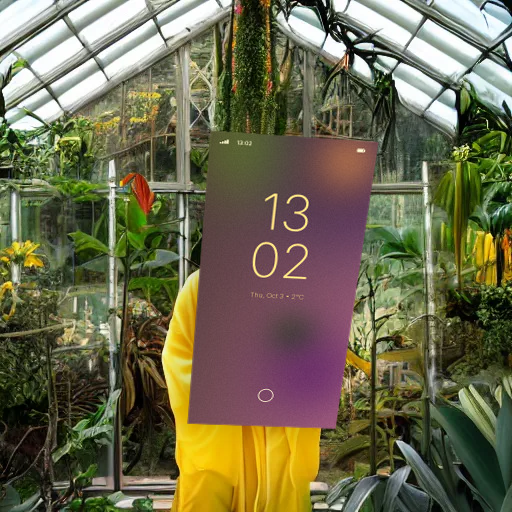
13:02
